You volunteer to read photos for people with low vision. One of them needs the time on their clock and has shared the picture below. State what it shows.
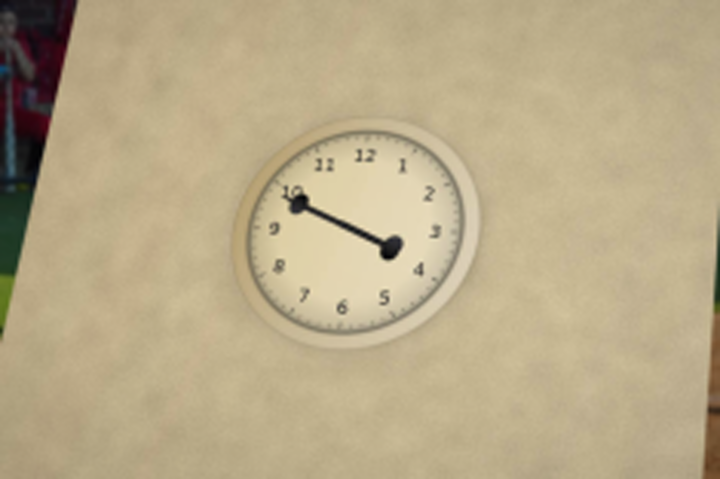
3:49
